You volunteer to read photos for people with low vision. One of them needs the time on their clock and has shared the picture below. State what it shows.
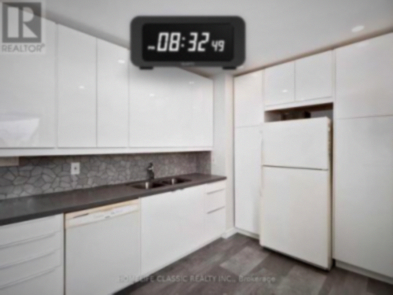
8:32
